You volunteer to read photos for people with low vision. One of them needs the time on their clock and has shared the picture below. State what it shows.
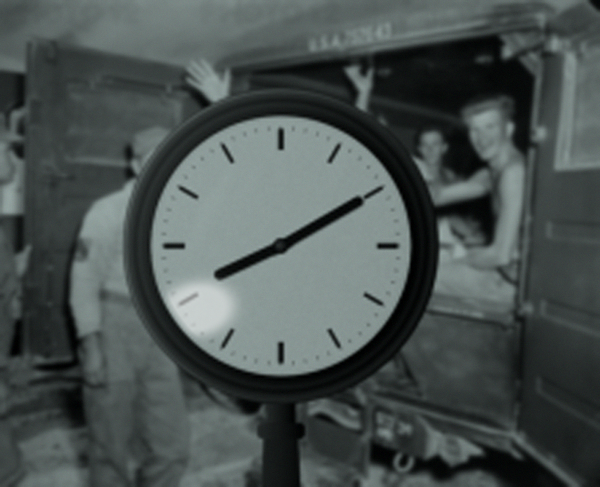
8:10
